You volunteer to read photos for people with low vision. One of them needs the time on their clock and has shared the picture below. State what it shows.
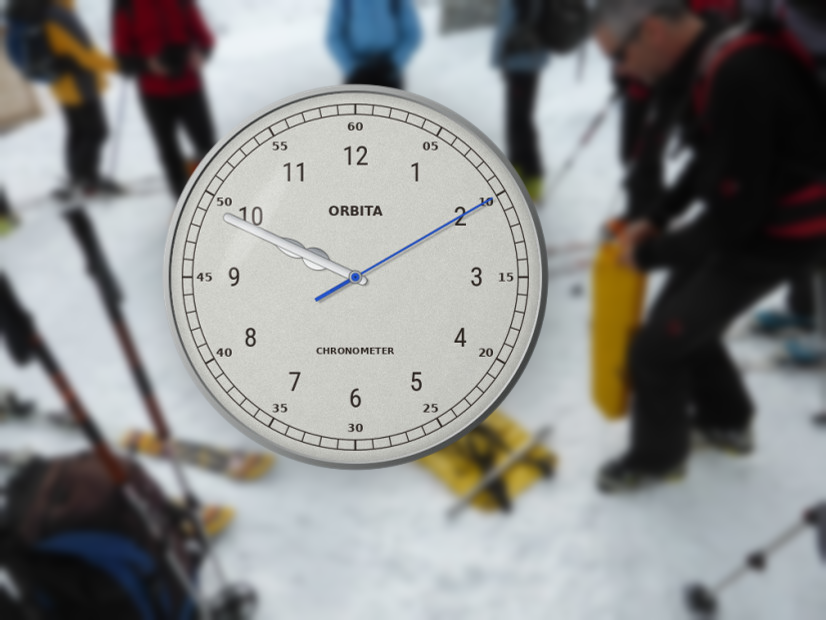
9:49:10
